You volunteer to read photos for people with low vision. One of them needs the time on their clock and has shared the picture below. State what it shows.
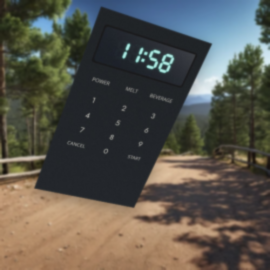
11:58
